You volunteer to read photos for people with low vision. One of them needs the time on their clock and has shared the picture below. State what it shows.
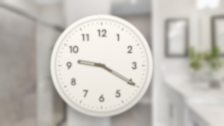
9:20
